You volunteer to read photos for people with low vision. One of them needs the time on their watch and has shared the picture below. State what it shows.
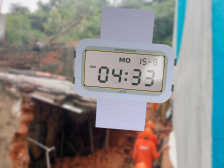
4:33
